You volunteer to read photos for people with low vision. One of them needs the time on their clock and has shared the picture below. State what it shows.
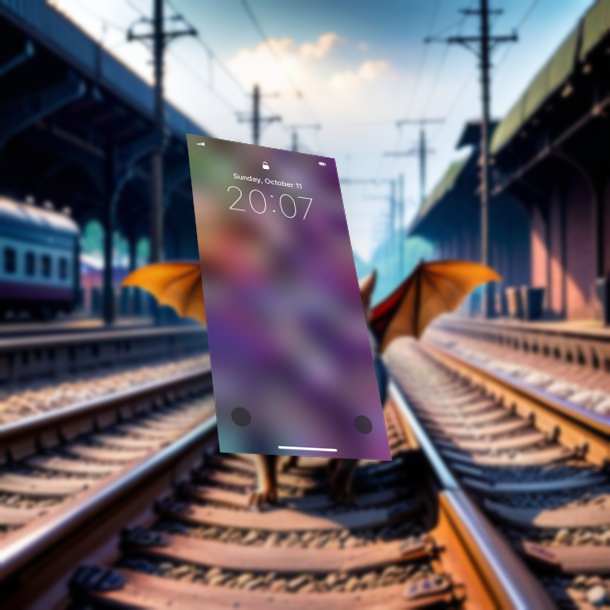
20:07
